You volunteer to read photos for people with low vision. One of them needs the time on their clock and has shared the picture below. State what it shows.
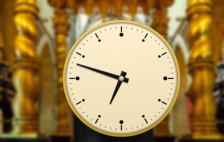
6:48
